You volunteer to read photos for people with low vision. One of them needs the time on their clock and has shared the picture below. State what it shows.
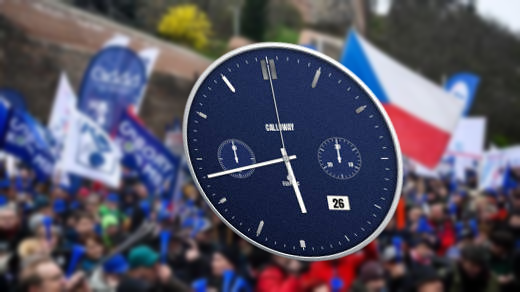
5:43
